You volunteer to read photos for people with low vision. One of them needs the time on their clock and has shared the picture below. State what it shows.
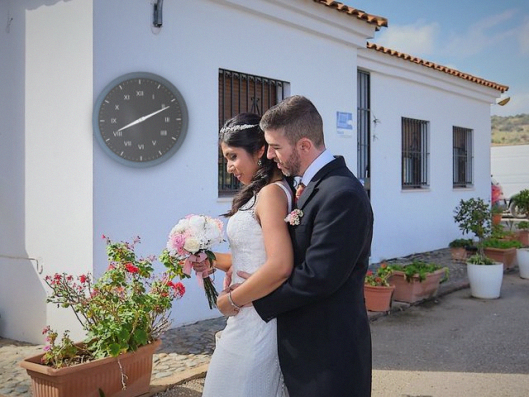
8:11
